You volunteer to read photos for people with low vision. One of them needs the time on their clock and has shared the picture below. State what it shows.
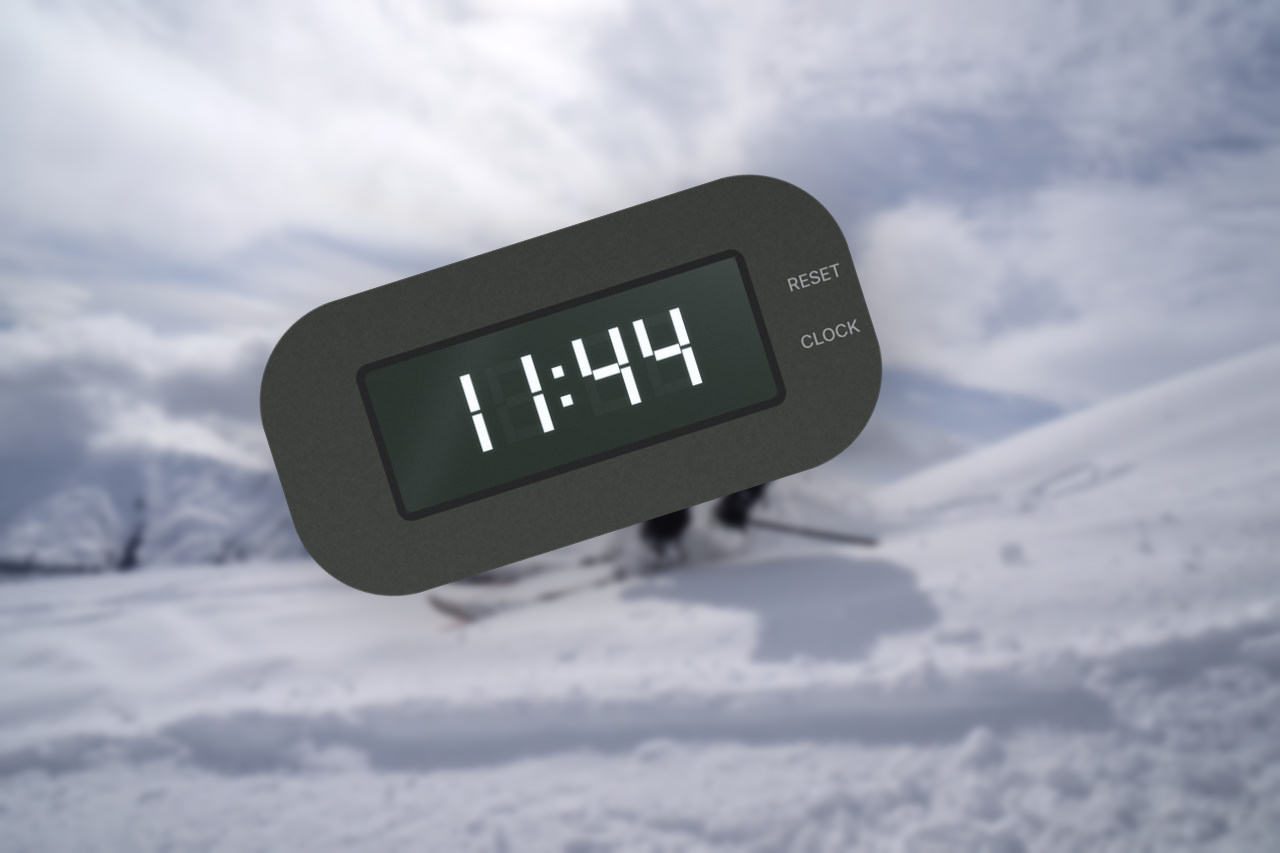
11:44
